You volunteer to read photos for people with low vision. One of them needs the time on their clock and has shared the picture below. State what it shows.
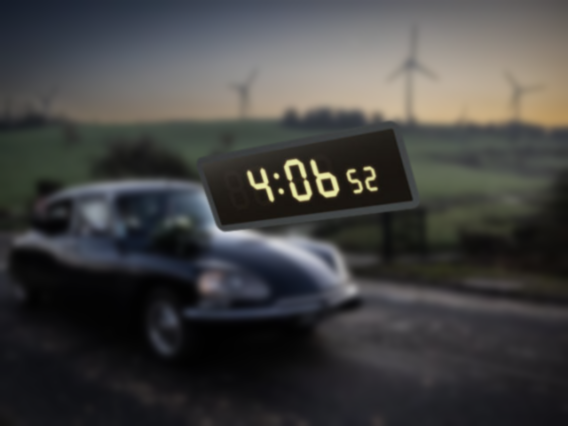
4:06:52
